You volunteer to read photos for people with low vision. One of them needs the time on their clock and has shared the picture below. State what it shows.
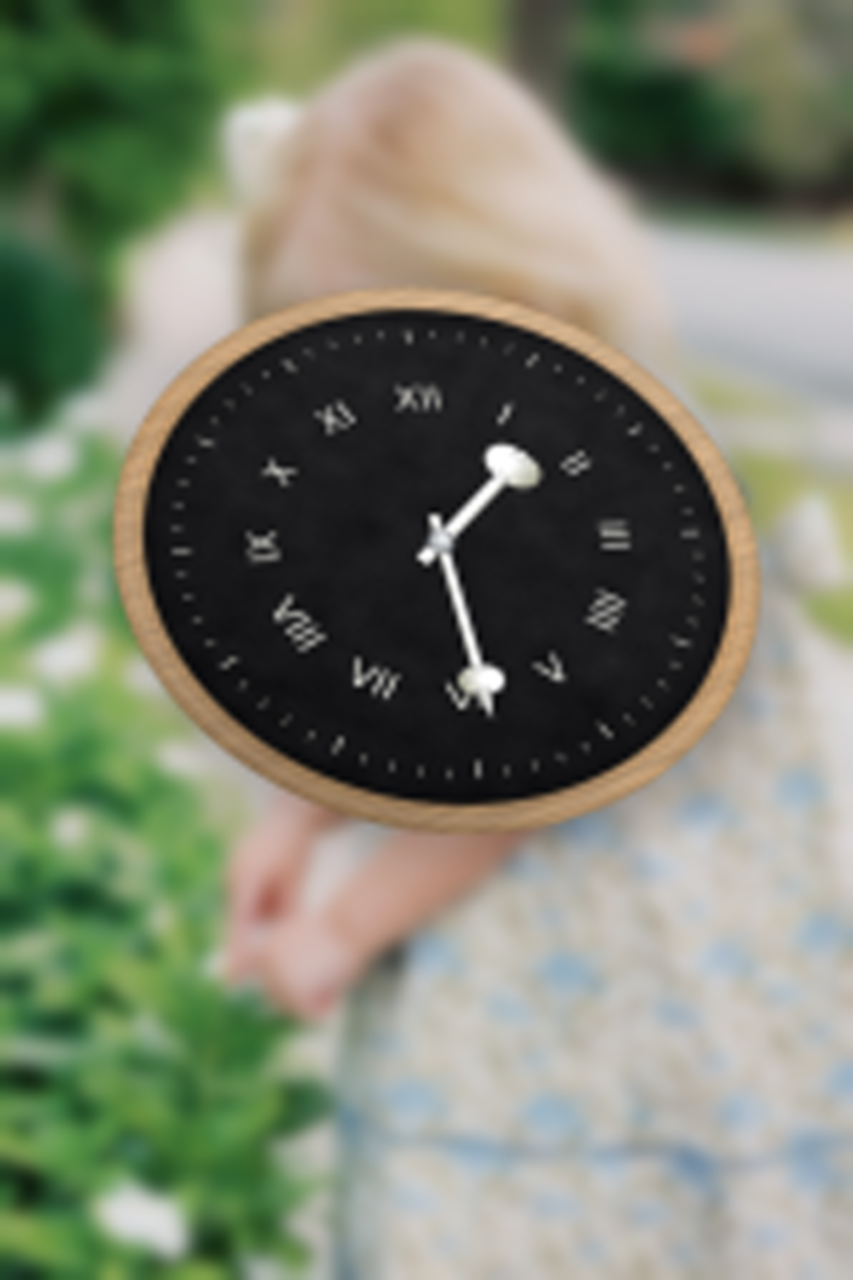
1:29
